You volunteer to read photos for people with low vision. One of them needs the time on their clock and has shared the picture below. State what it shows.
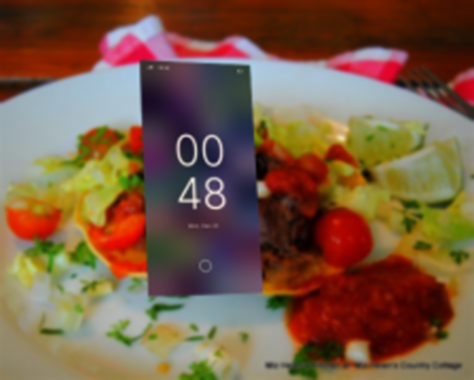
0:48
